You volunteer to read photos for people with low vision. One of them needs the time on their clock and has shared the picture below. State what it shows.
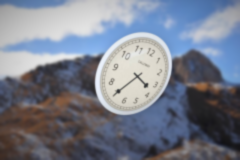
3:35
